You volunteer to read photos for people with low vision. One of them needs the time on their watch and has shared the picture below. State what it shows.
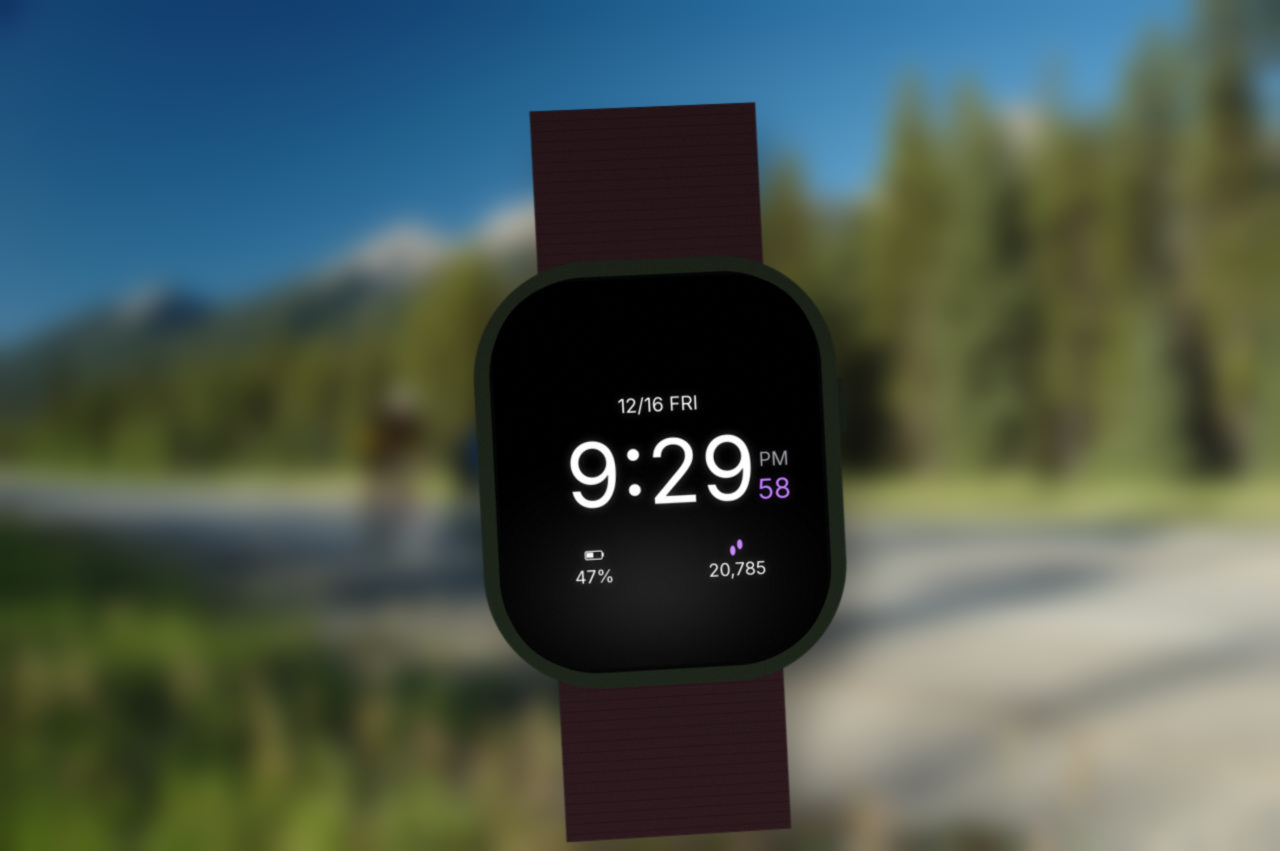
9:29:58
